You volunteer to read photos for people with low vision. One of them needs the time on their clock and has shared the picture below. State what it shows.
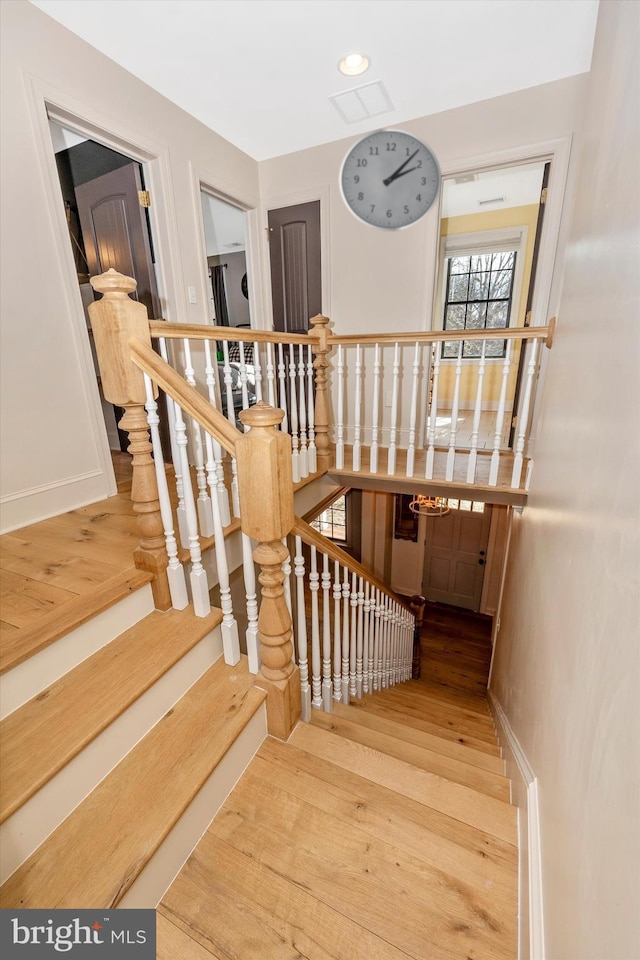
2:07
